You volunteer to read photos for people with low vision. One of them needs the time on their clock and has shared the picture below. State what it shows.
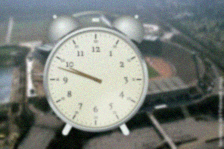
9:48
